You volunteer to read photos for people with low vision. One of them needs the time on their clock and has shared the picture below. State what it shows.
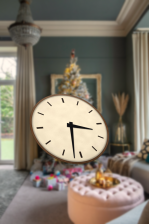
3:32
